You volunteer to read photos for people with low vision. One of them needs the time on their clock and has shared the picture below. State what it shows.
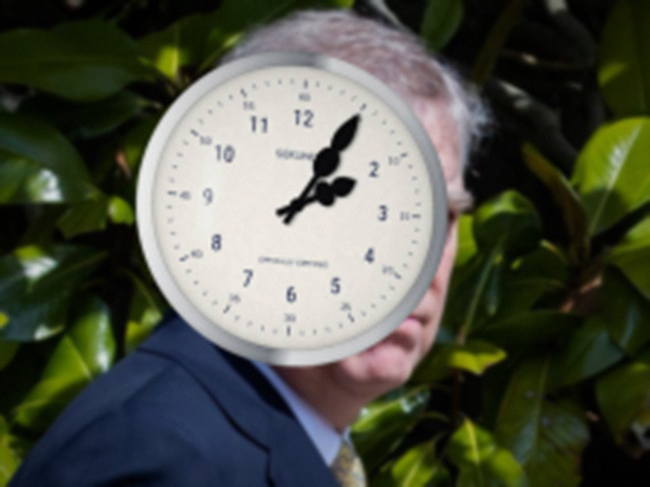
2:05
